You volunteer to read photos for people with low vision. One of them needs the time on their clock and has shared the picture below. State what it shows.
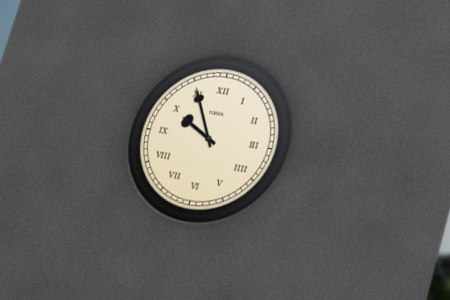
9:55
